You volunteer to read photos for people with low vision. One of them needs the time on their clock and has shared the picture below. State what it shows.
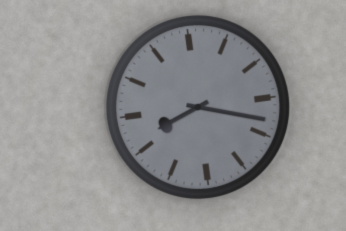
8:18
